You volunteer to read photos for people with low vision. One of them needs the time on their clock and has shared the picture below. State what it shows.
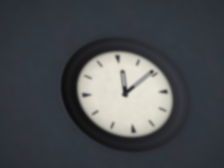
12:09
